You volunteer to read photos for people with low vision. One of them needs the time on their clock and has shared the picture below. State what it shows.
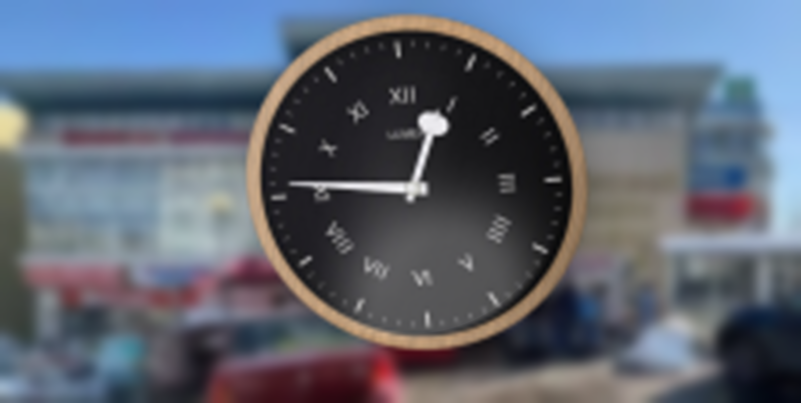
12:46
